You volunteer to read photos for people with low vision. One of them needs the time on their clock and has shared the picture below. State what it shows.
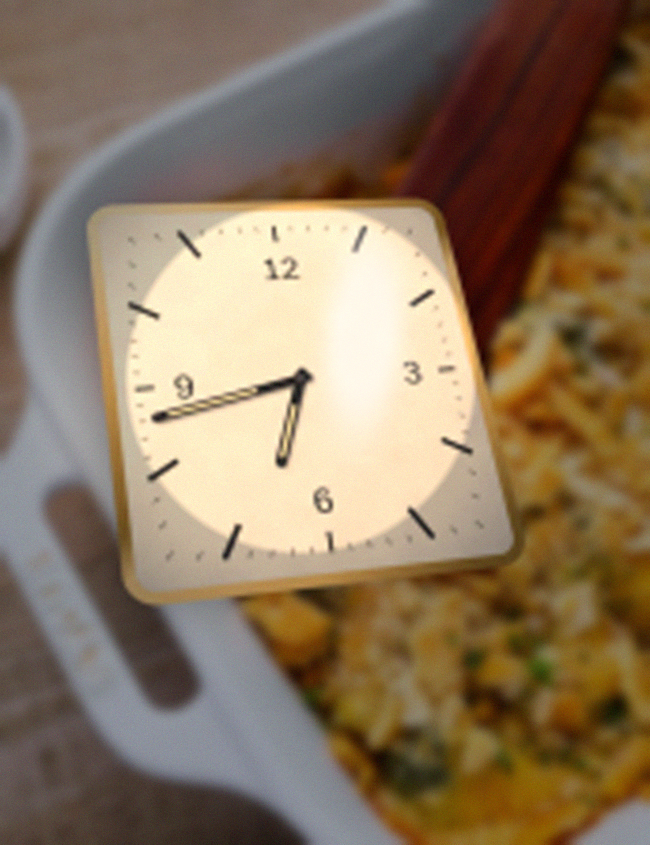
6:43
